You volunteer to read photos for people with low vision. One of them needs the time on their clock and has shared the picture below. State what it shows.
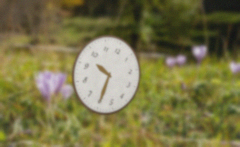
9:30
